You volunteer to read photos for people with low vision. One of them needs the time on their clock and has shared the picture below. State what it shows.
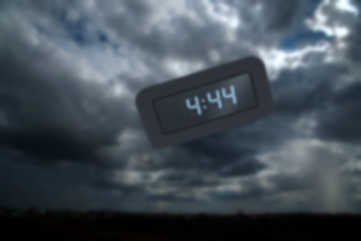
4:44
